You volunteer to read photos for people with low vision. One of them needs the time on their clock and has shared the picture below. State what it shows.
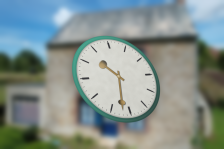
10:32
